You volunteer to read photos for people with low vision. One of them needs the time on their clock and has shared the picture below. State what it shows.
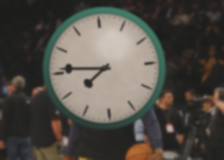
7:46
